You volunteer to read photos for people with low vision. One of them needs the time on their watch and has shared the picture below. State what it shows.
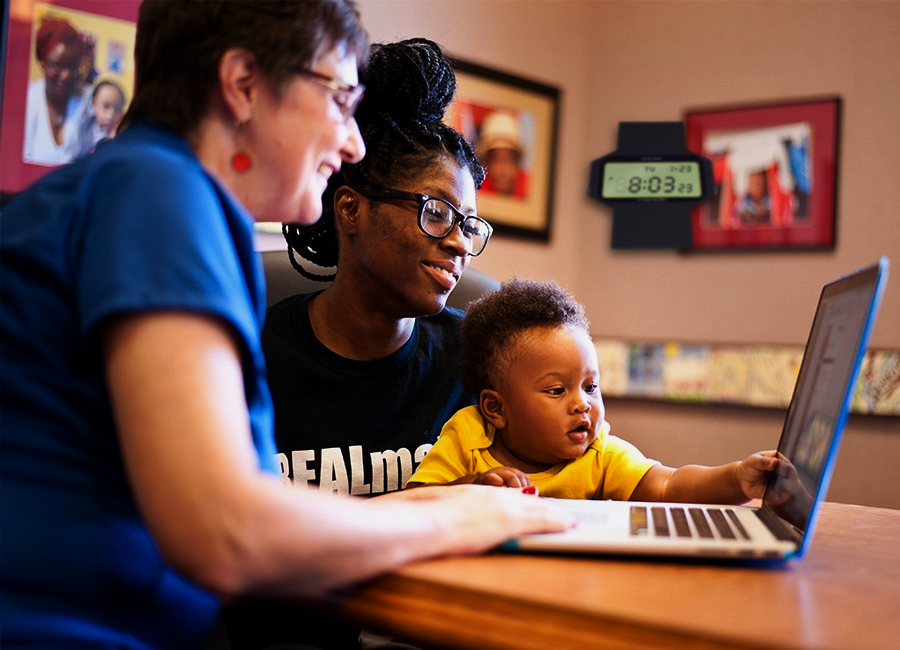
8:03
